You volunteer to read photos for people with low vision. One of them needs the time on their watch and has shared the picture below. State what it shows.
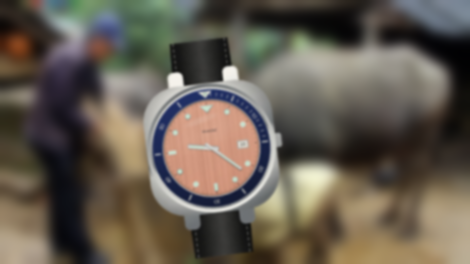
9:22
